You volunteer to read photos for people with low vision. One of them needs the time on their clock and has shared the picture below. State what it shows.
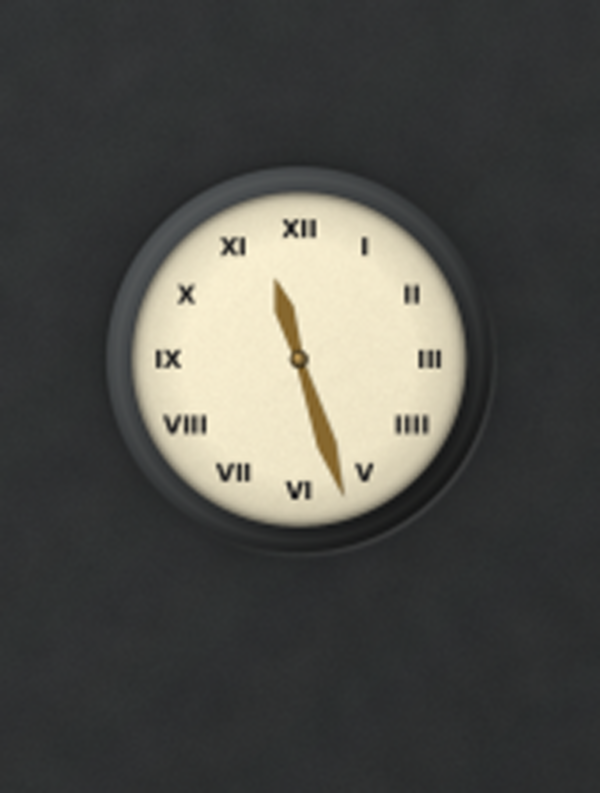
11:27
